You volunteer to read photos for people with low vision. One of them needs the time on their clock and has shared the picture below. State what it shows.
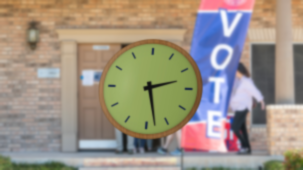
2:28
